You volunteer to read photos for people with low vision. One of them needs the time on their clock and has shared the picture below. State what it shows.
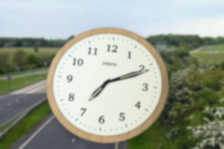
7:11
